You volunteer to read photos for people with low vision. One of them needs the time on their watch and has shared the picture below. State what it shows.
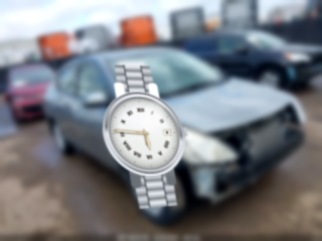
5:46
